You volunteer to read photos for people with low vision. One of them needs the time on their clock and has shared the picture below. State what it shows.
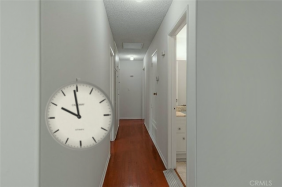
9:59
